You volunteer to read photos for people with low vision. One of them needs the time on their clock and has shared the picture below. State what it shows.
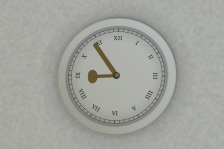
8:54
